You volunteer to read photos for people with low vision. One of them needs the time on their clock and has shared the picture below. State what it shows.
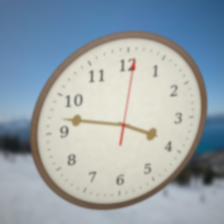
3:47:01
